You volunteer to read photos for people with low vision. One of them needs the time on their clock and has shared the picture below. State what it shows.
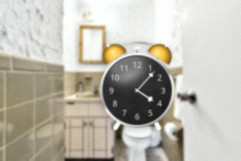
4:07
